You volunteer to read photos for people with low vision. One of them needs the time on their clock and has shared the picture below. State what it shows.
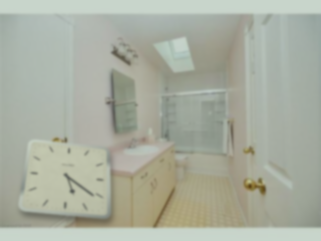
5:21
